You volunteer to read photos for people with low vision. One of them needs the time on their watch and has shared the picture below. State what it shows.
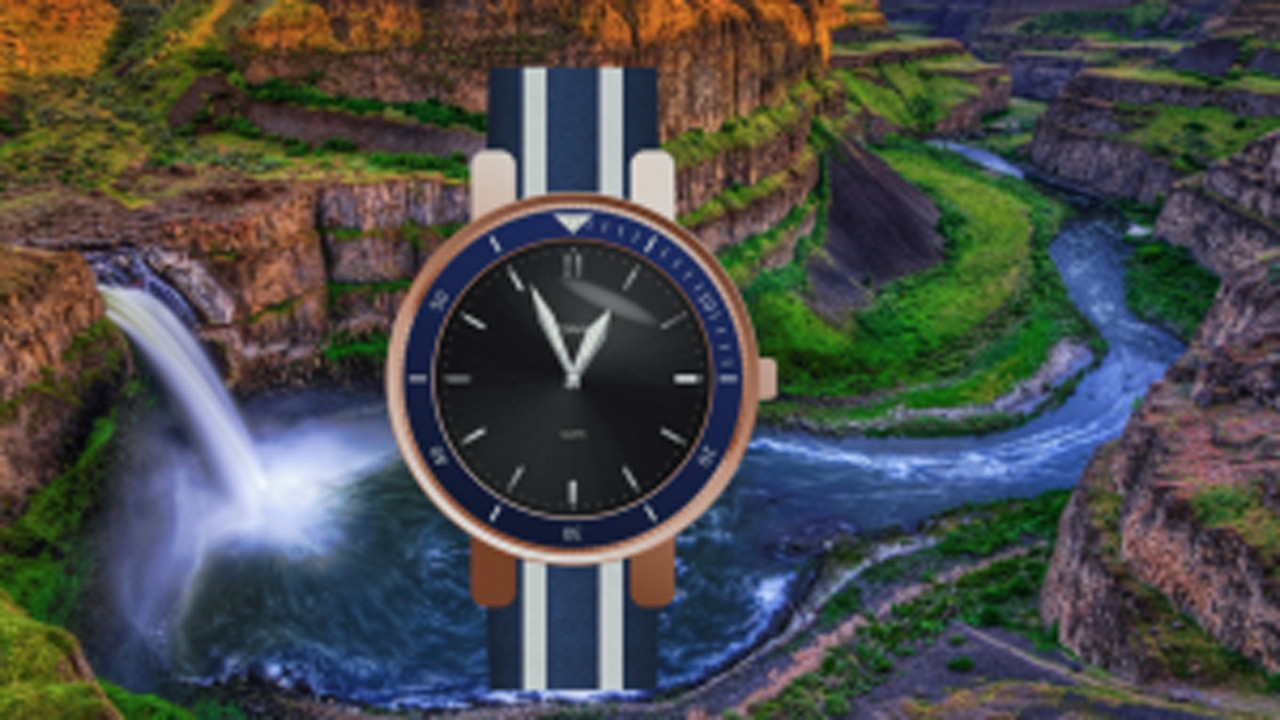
12:56
